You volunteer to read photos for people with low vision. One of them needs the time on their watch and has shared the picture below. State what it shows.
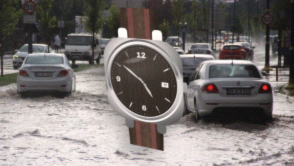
4:51
